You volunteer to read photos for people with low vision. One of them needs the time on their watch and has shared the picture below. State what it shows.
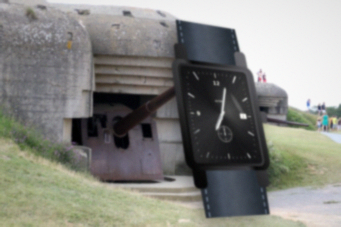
7:03
